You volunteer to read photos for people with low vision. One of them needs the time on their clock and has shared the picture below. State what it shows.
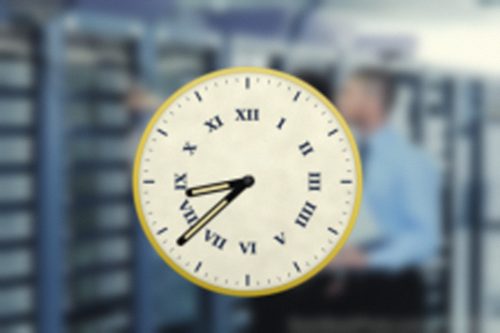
8:38
